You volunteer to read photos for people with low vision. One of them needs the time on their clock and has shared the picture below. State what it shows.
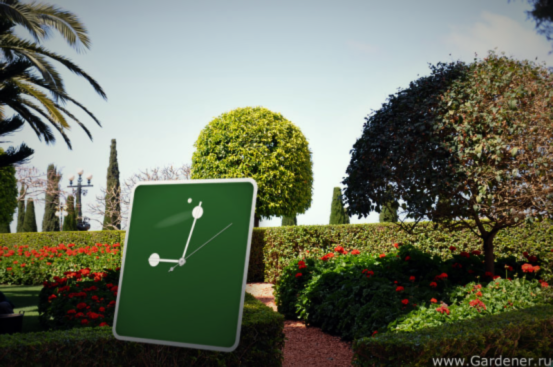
9:02:09
